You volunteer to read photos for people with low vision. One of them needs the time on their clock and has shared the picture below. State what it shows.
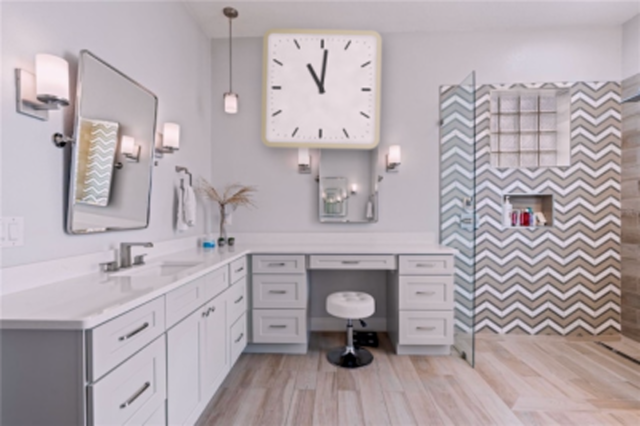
11:01
